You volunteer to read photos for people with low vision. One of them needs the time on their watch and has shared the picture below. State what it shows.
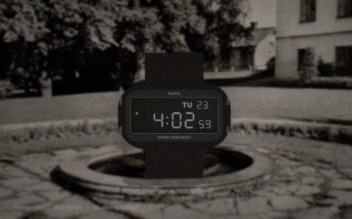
4:02
